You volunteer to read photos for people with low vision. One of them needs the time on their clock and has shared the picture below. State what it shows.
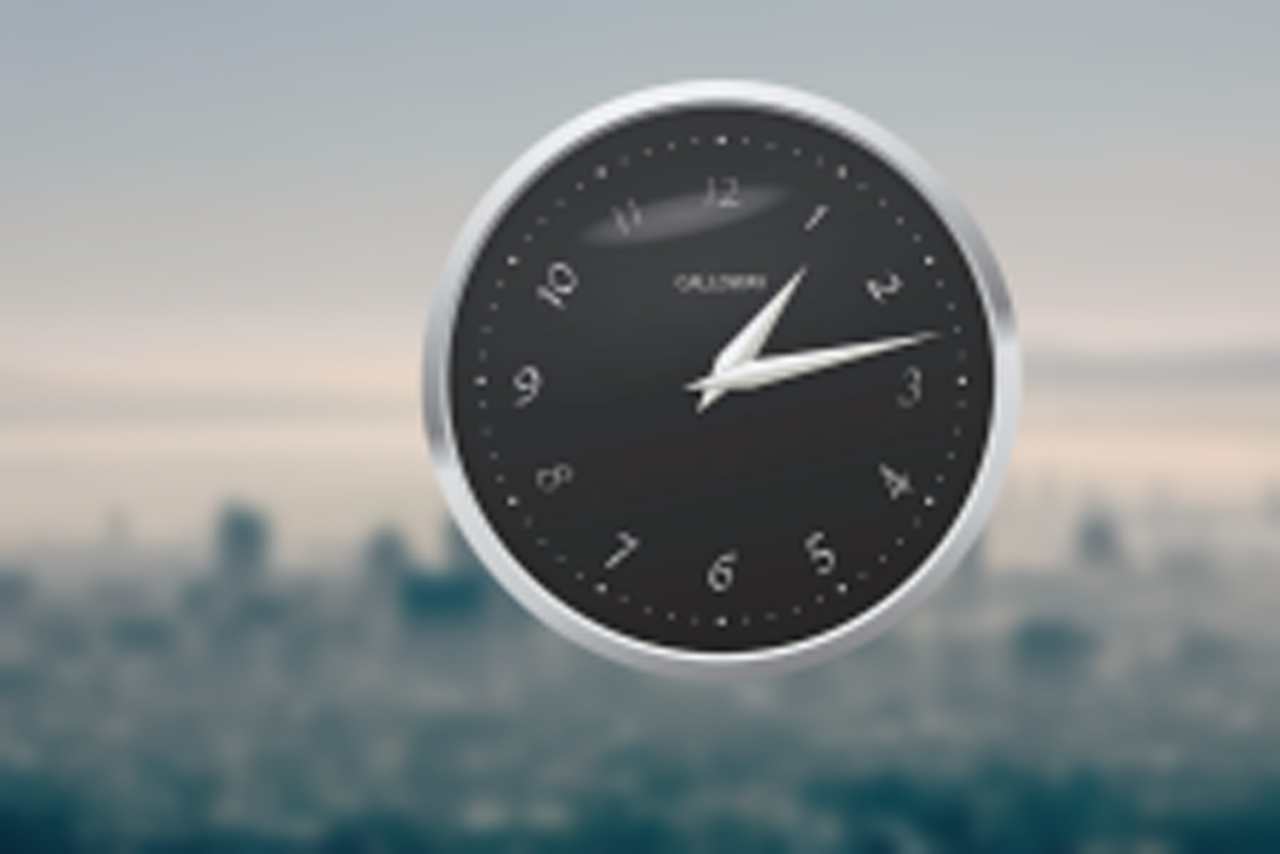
1:13
